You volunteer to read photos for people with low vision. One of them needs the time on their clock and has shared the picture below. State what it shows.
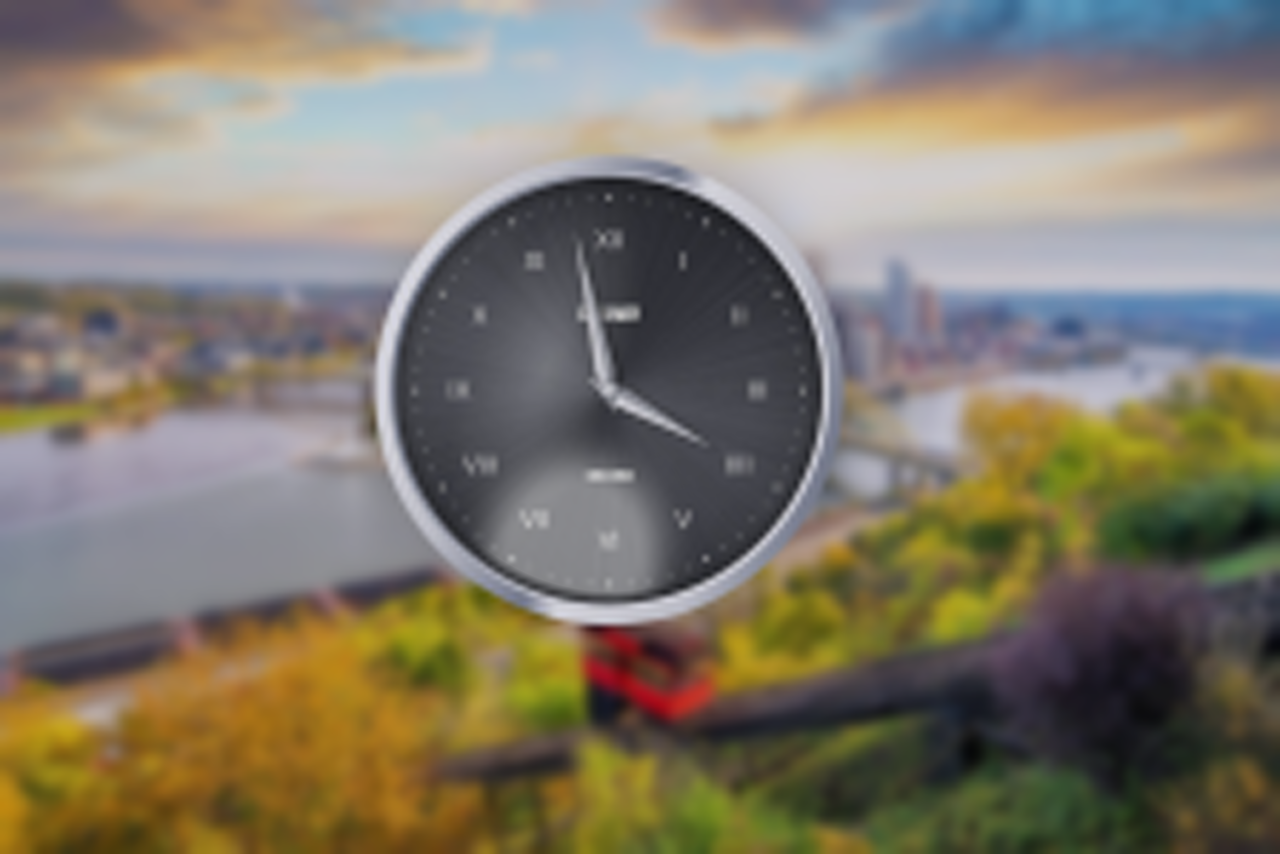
3:58
